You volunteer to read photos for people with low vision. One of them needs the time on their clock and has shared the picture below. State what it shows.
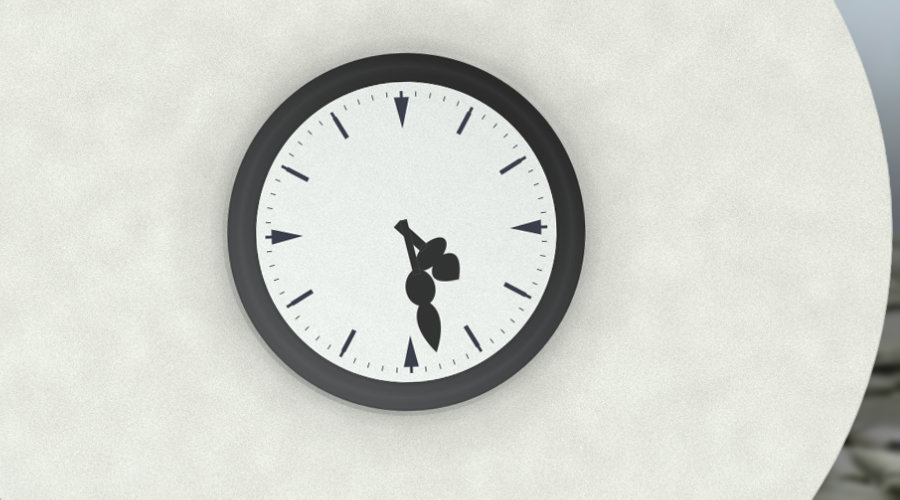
4:28
